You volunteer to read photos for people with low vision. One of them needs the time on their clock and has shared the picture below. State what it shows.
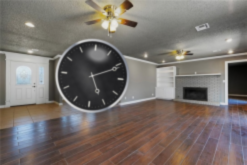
5:11
